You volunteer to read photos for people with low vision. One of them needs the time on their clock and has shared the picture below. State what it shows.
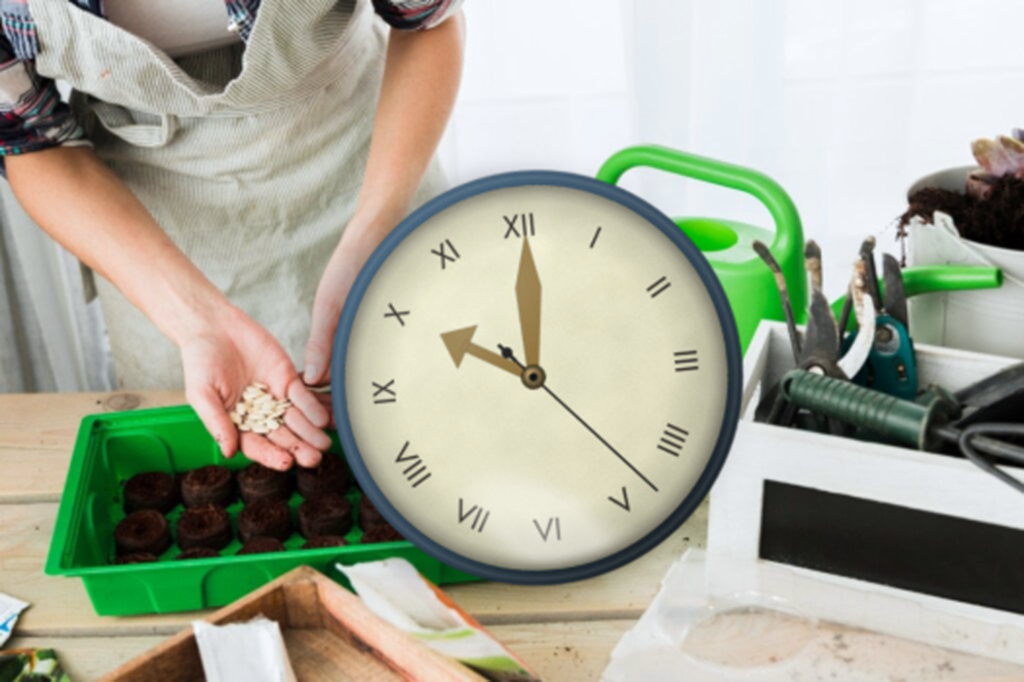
10:00:23
